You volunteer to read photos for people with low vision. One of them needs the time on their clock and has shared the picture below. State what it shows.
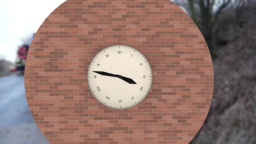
3:47
